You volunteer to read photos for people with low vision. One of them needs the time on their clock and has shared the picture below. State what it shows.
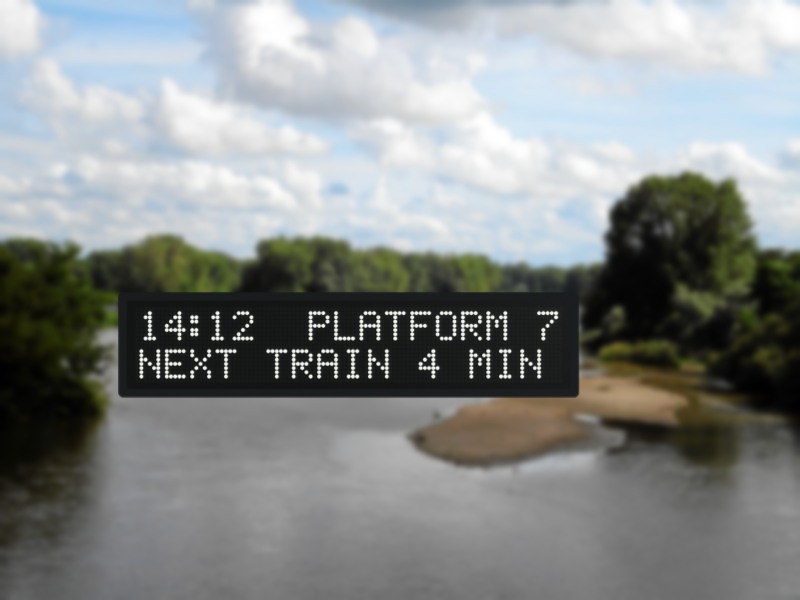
14:12
